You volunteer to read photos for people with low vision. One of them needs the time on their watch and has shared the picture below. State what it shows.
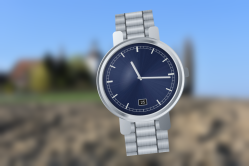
11:16
